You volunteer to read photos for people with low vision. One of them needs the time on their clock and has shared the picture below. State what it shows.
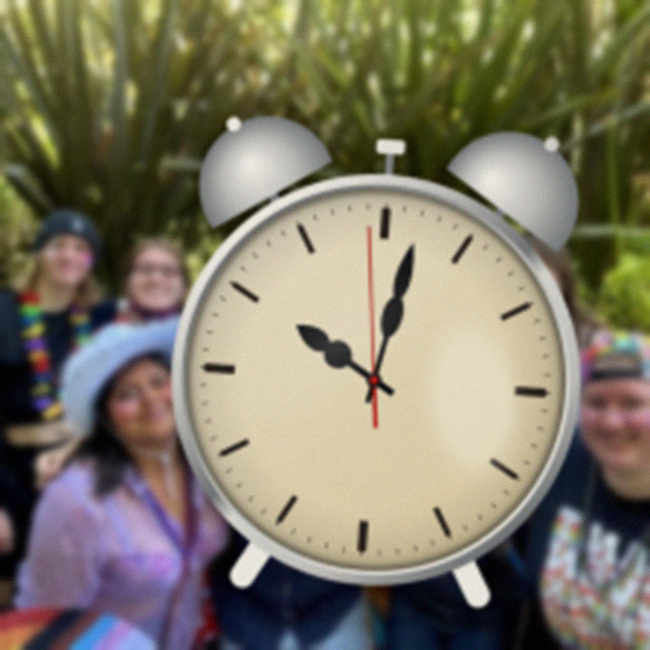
10:01:59
